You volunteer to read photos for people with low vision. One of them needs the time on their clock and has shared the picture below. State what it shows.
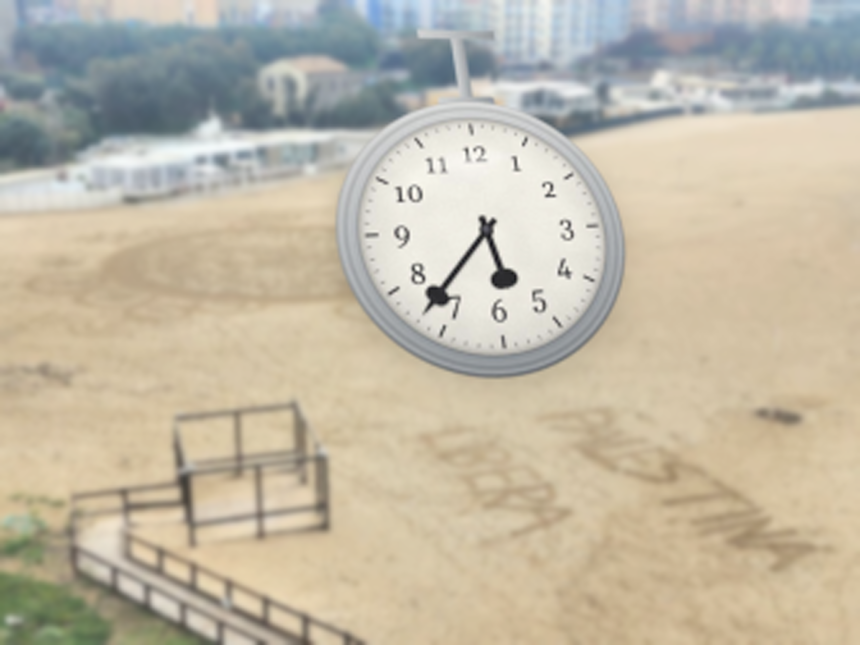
5:37
